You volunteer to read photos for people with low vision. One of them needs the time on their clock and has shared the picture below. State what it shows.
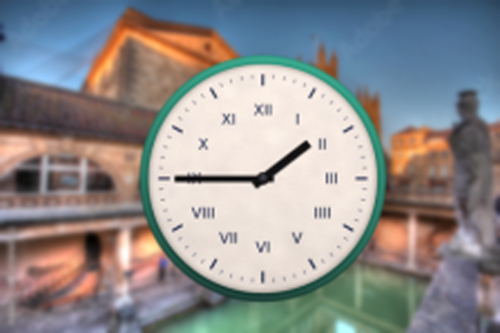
1:45
